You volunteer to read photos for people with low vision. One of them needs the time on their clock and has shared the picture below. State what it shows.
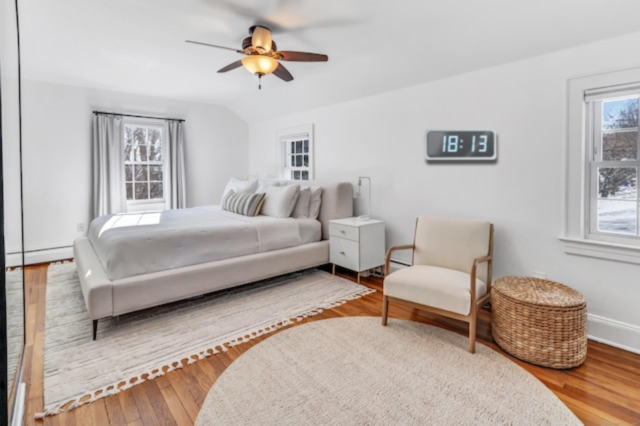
18:13
